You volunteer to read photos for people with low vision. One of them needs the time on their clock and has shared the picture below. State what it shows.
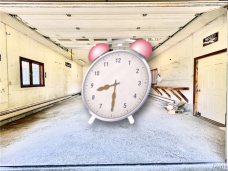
8:30
